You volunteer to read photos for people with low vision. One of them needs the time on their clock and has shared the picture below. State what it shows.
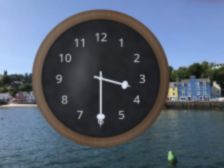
3:30
